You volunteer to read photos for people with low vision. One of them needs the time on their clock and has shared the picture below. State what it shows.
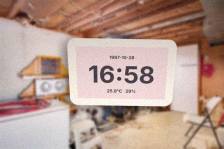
16:58
